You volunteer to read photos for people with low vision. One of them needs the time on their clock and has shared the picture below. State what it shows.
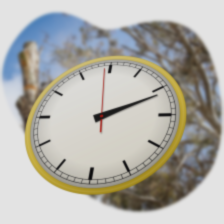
2:10:59
